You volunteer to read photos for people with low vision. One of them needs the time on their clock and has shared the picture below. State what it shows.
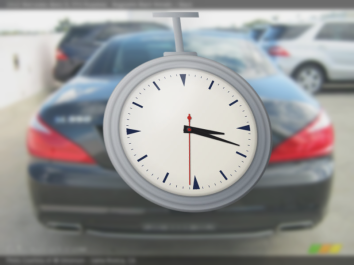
3:18:31
